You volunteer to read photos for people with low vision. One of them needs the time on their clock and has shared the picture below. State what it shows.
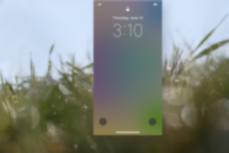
3:10
